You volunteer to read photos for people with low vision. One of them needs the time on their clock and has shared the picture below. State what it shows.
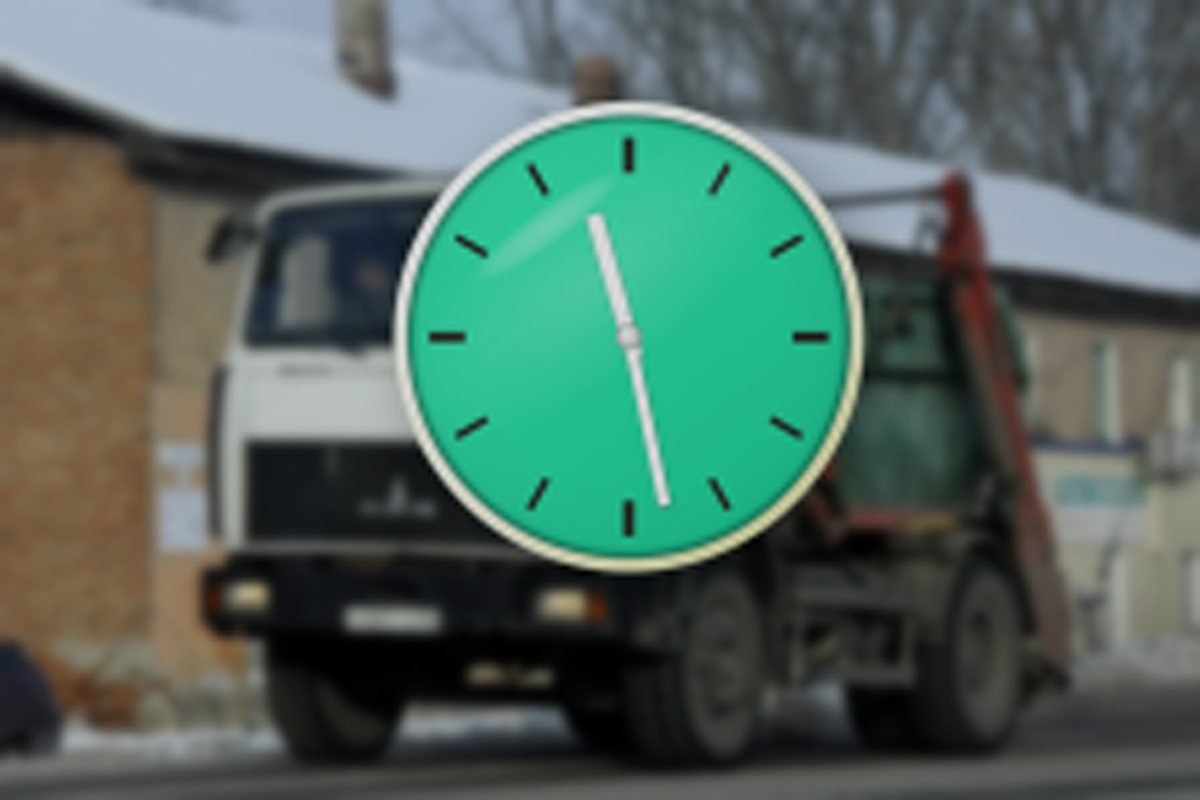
11:28
